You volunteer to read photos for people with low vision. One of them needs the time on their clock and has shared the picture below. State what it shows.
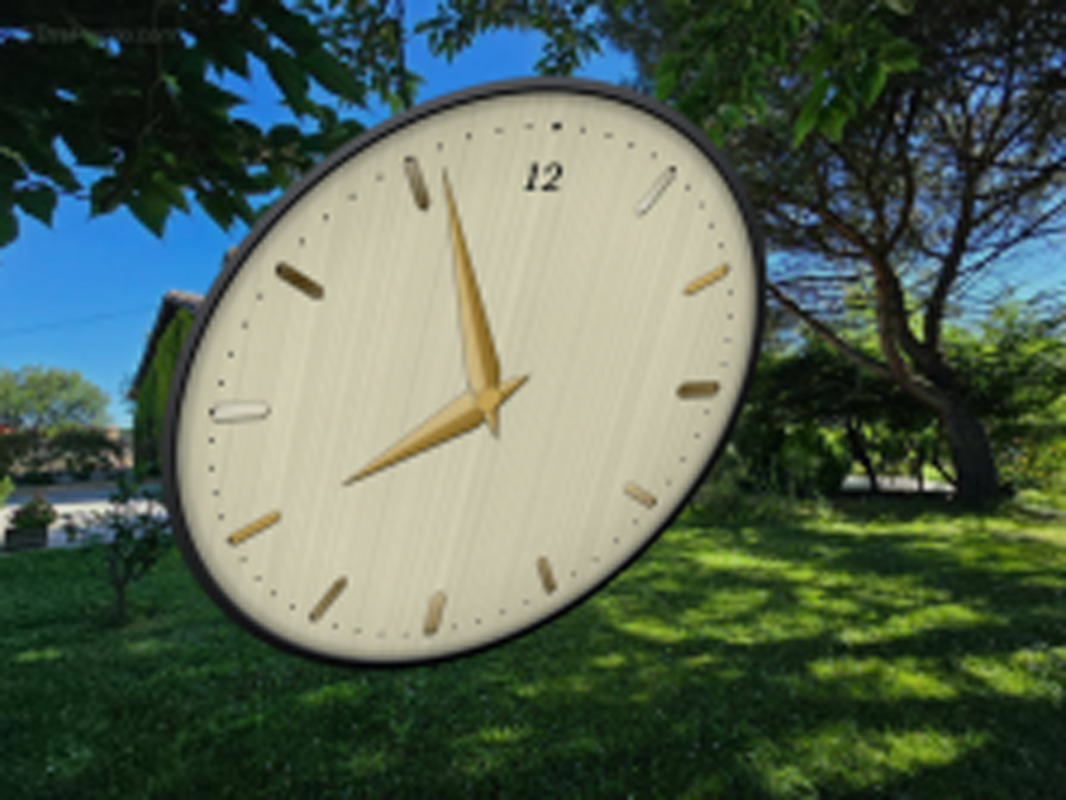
7:56
